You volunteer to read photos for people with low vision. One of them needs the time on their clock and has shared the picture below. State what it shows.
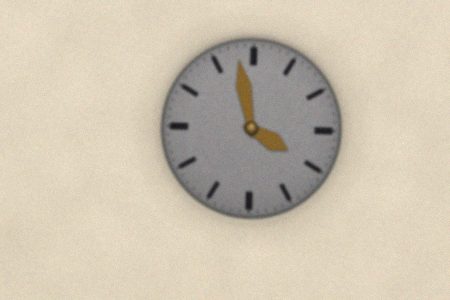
3:58
